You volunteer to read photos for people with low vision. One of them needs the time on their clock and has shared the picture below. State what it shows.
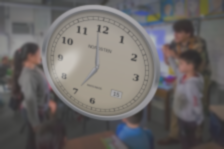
6:59
